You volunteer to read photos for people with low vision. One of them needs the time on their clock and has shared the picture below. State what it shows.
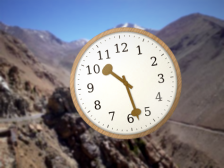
10:28
